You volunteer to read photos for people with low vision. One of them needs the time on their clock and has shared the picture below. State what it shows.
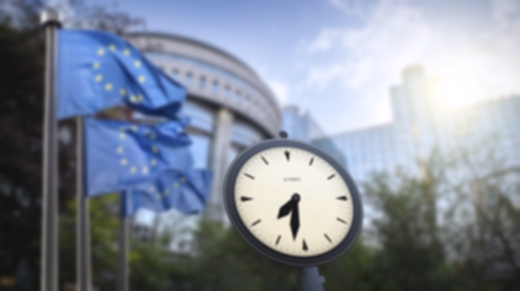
7:32
